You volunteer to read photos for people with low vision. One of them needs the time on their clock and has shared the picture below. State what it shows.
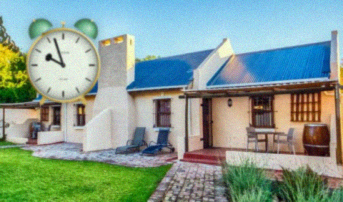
9:57
